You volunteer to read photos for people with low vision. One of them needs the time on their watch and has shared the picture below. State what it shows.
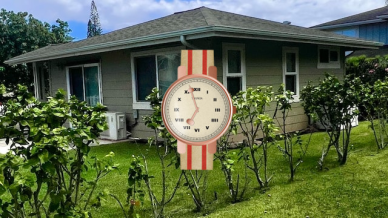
6:57
